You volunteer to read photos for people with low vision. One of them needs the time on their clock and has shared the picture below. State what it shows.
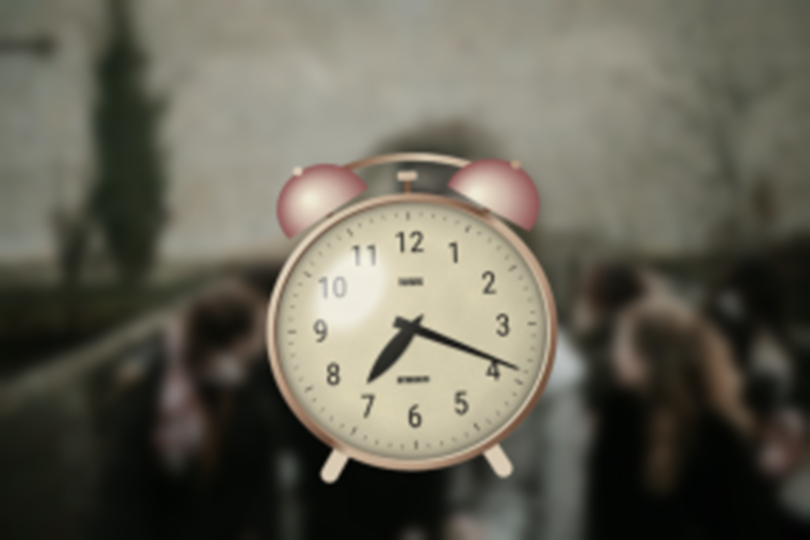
7:19
